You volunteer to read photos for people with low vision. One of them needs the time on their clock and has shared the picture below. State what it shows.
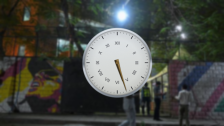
5:27
